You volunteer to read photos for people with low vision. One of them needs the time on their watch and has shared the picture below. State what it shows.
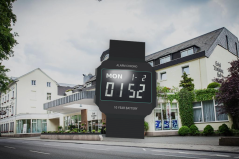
1:52
